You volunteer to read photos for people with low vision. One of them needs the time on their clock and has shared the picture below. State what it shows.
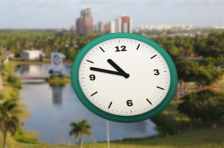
10:48
